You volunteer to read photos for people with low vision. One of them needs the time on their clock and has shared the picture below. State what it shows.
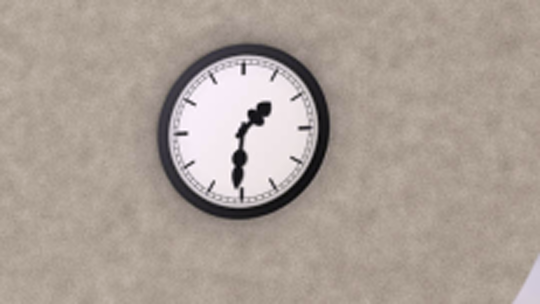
1:31
